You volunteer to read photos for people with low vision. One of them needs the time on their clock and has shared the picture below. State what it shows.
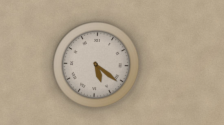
5:21
